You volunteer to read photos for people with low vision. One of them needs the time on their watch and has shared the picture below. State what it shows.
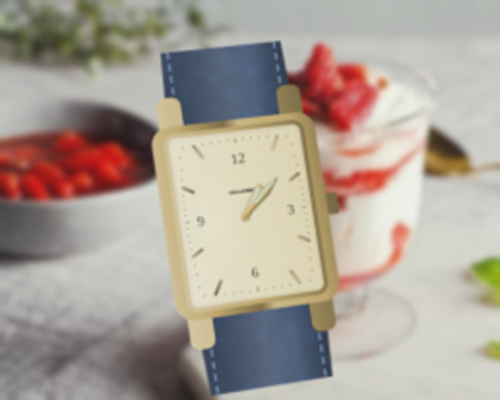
1:08
